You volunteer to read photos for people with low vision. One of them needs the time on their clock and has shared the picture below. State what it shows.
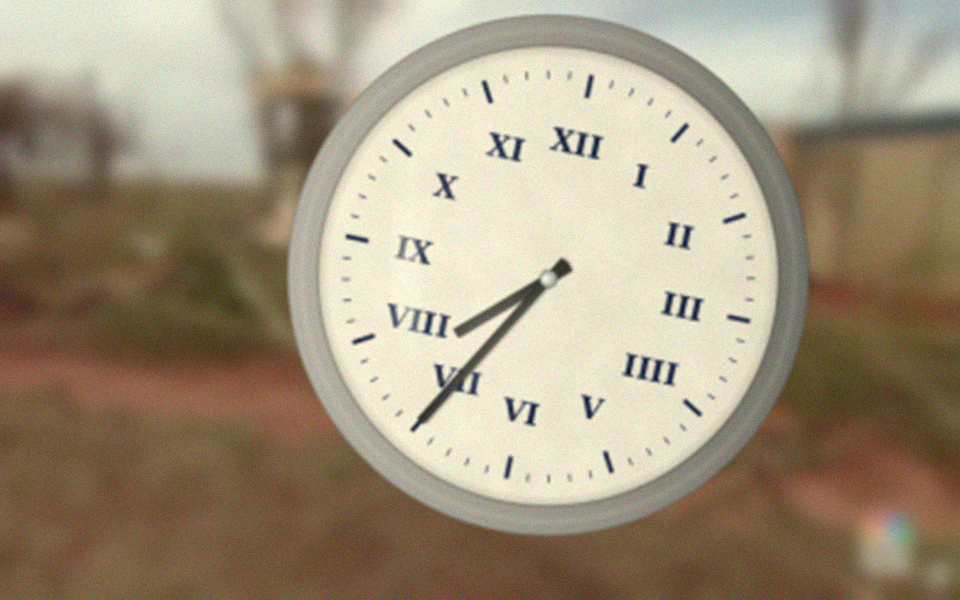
7:35
